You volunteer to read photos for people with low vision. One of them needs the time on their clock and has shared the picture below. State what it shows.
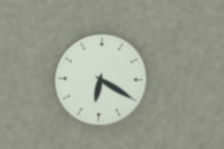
6:20
